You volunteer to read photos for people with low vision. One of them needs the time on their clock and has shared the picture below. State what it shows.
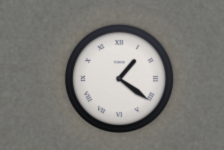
1:21
